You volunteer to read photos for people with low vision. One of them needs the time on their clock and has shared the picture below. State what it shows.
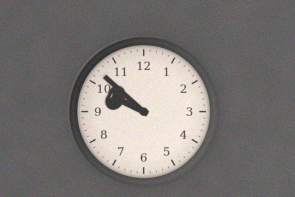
9:52
